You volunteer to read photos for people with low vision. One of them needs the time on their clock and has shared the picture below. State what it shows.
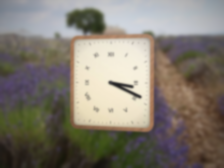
3:19
